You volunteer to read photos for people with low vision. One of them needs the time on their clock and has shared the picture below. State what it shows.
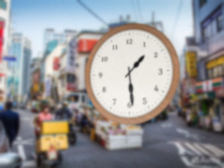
1:29
